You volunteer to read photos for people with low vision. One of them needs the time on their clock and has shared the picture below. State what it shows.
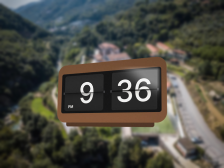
9:36
